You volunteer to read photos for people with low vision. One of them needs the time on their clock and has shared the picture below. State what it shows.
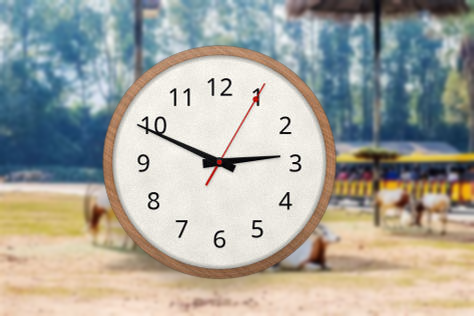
2:49:05
